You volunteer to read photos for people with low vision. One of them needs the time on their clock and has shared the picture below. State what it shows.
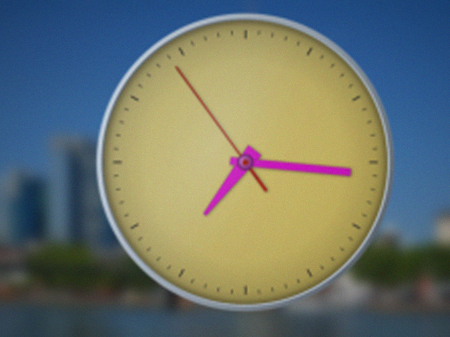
7:15:54
